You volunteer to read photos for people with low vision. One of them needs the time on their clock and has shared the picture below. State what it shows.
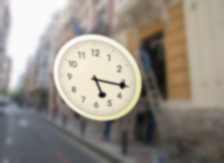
5:16
